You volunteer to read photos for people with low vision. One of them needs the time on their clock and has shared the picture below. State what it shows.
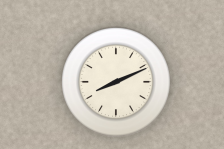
8:11
